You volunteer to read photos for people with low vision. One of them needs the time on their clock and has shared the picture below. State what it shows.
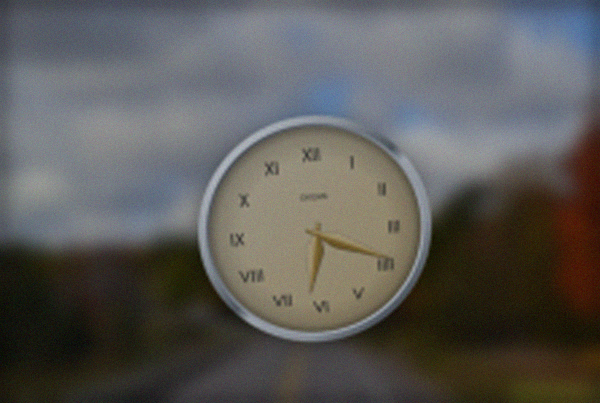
6:19
